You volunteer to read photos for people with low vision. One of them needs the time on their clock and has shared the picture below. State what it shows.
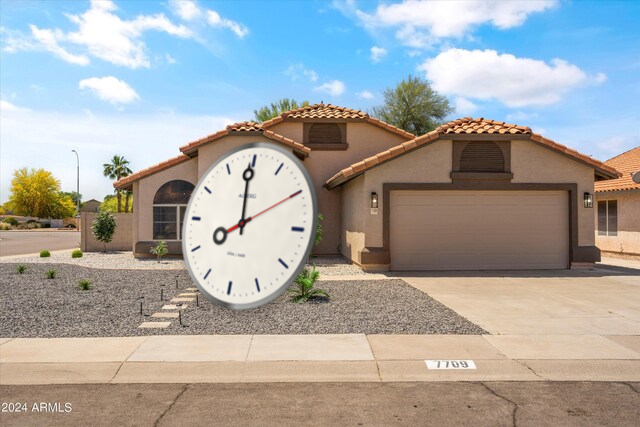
7:59:10
